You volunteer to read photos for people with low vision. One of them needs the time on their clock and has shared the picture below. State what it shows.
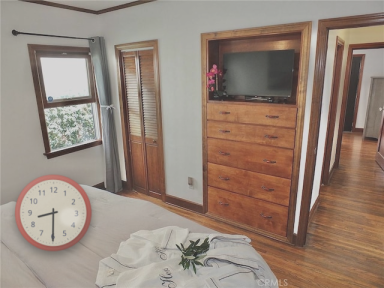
8:30
